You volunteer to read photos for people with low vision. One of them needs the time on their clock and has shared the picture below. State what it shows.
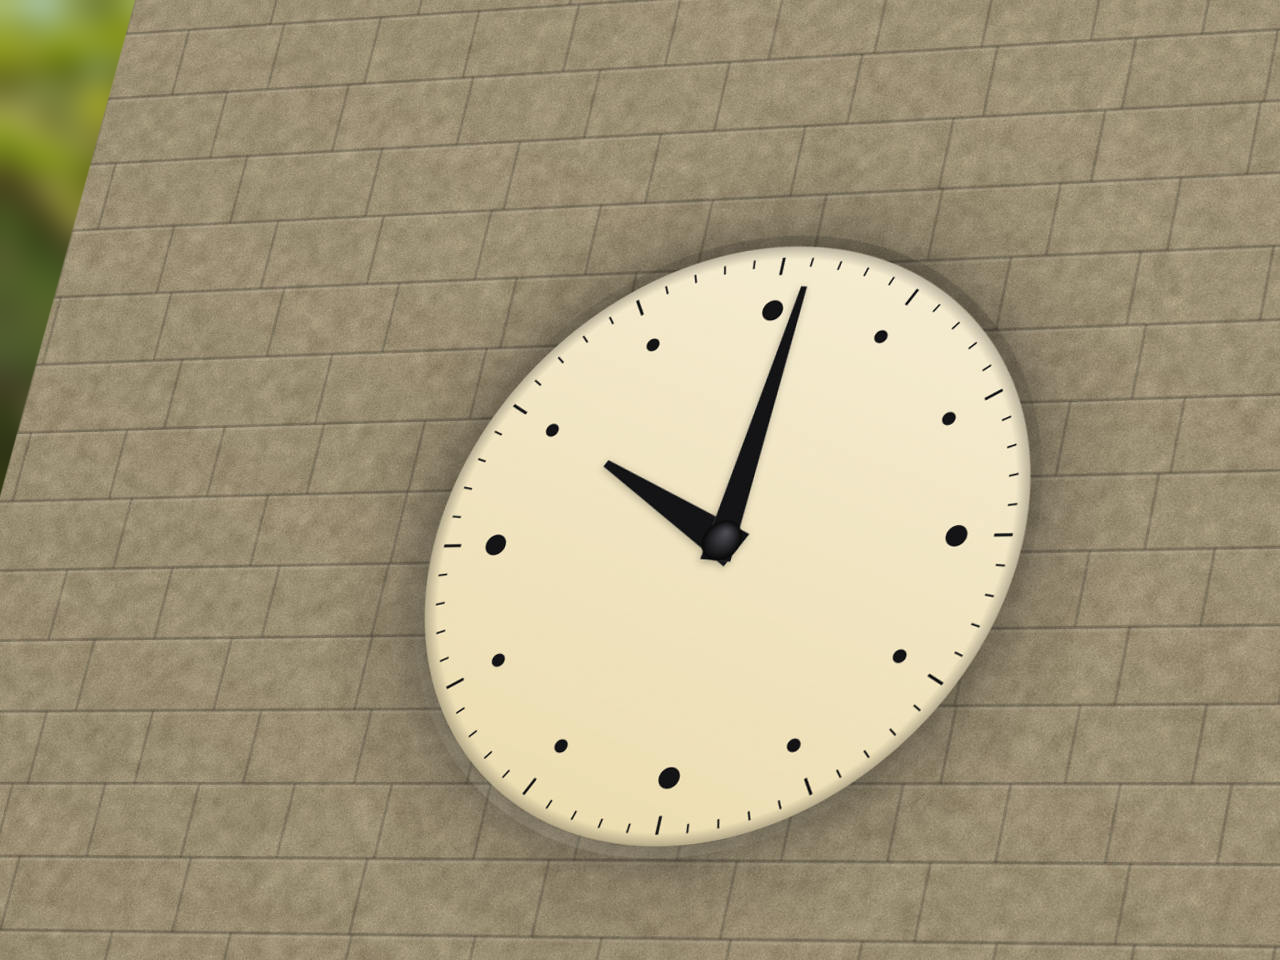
10:01
